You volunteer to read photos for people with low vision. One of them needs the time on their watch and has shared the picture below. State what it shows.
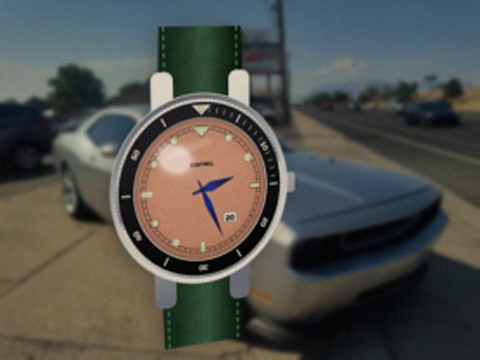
2:26
